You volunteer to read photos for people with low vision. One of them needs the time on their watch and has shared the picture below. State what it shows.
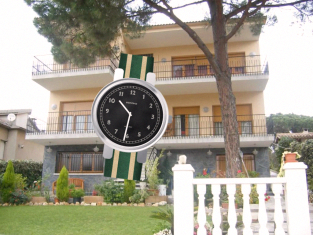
10:31
